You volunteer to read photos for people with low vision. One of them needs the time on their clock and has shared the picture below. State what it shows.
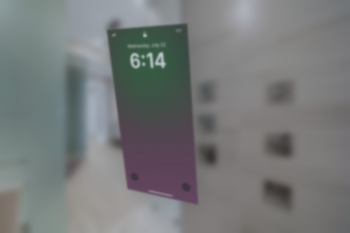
6:14
